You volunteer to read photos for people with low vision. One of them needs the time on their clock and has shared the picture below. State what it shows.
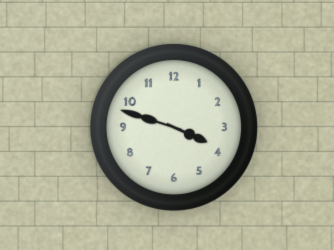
3:48
